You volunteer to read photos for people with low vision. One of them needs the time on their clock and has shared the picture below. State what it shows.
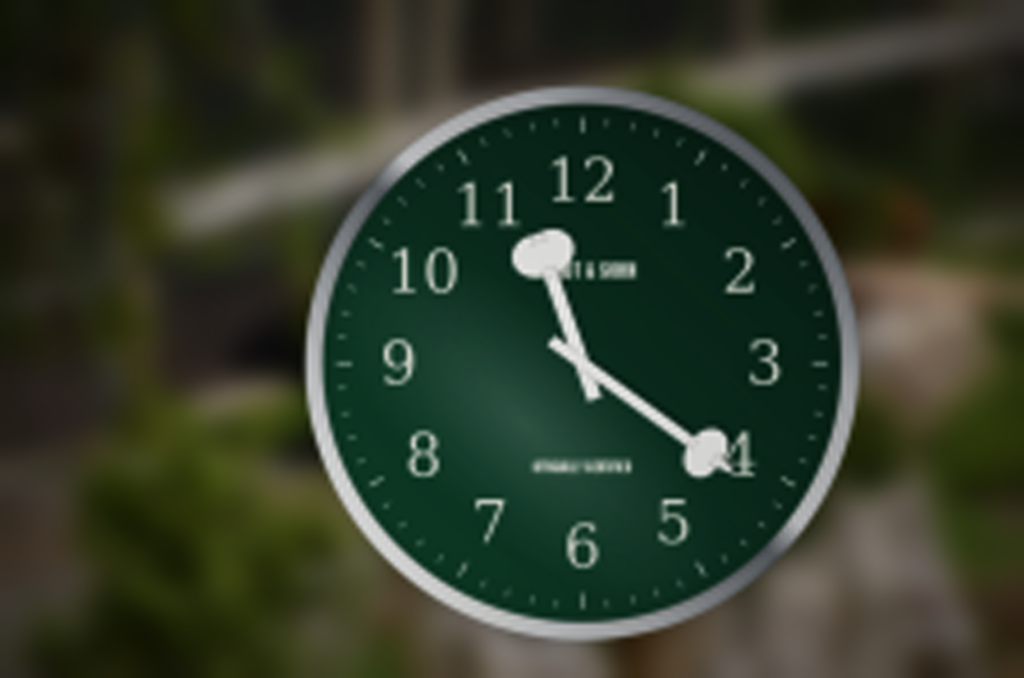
11:21
